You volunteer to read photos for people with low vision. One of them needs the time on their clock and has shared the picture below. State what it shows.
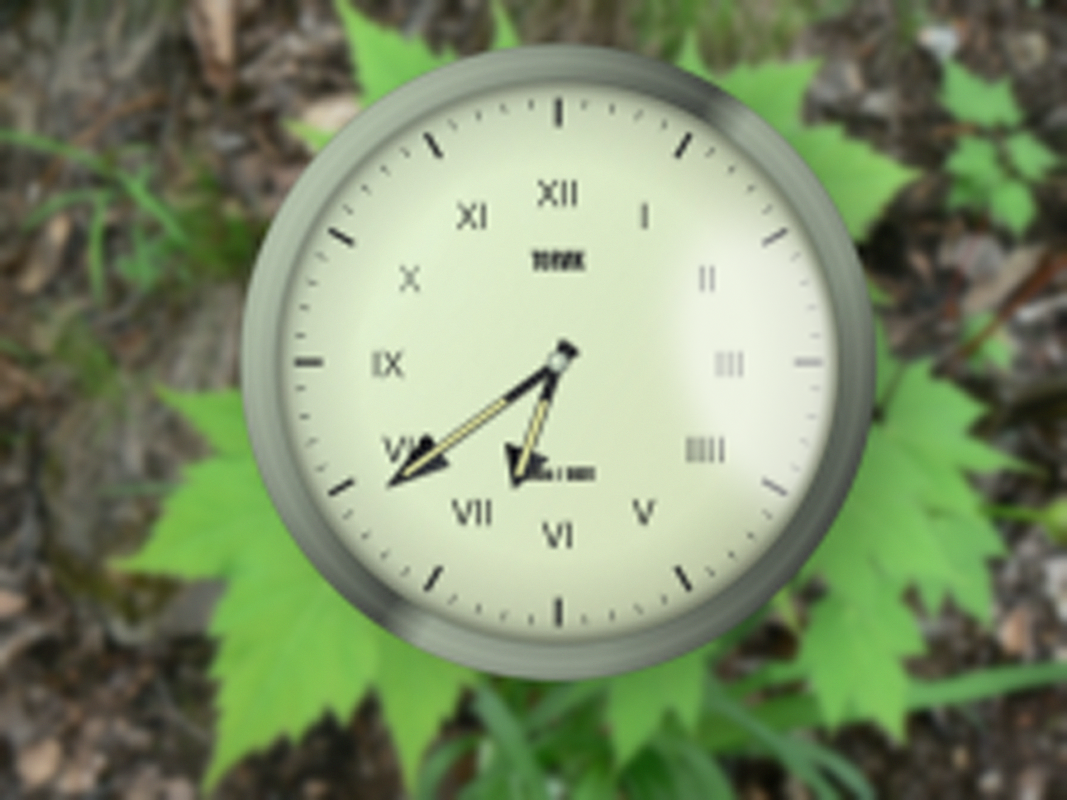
6:39
